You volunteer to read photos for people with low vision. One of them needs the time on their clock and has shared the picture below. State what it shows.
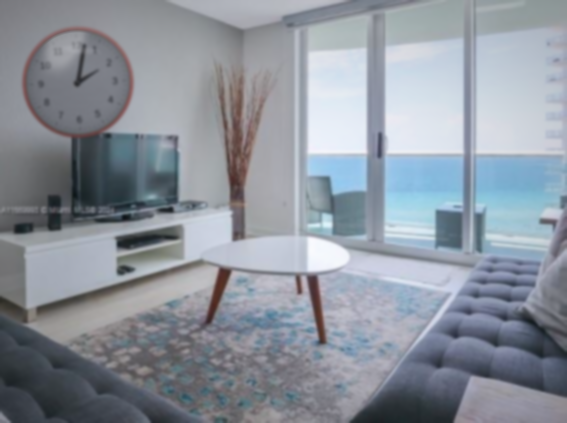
2:02
